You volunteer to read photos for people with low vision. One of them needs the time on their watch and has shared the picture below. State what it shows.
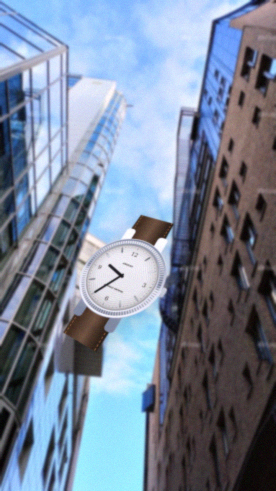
9:35
